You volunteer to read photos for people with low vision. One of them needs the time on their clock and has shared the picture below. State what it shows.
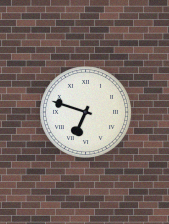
6:48
